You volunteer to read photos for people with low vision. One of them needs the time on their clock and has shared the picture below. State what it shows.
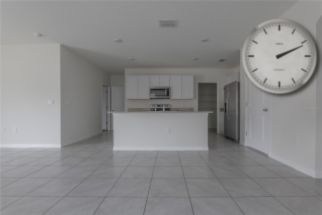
2:11
